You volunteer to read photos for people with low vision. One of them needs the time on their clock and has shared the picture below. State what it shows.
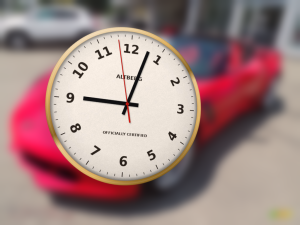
9:02:58
